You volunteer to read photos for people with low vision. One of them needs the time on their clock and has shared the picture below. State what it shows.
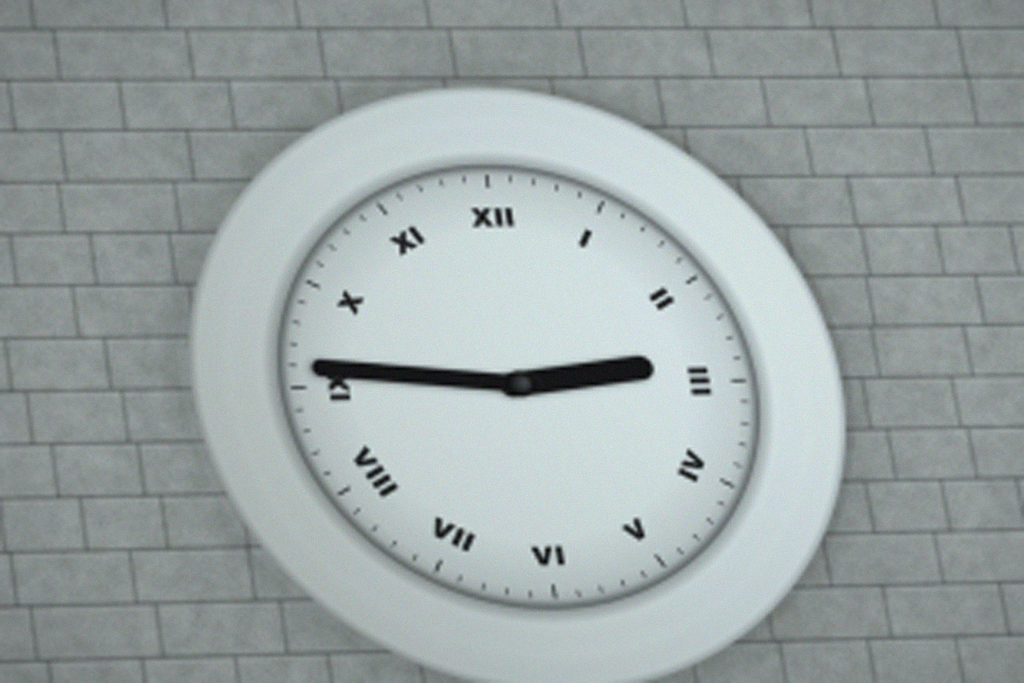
2:46
